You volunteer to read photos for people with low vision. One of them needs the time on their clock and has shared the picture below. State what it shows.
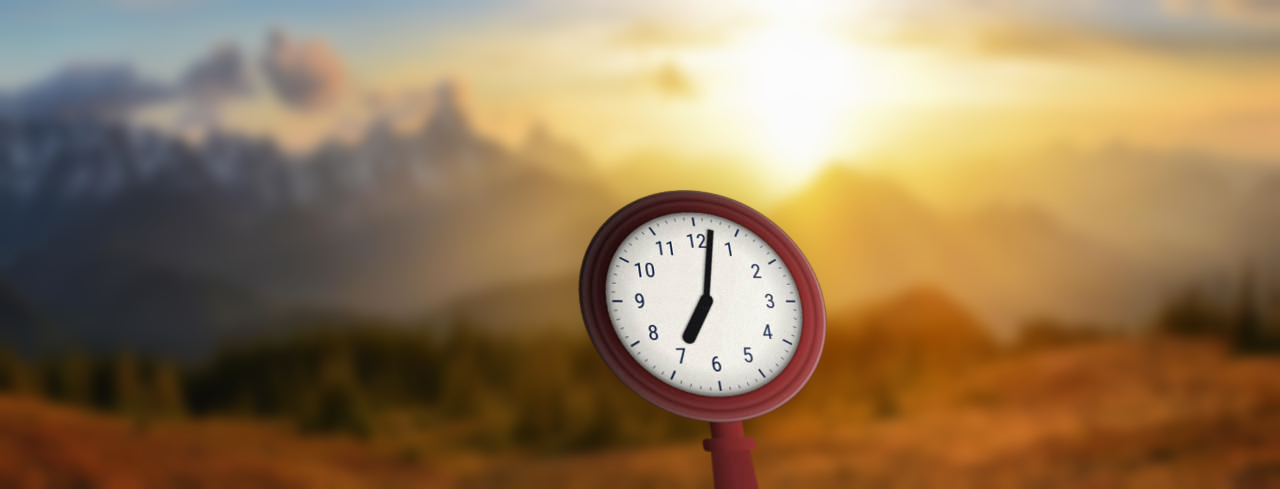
7:02
